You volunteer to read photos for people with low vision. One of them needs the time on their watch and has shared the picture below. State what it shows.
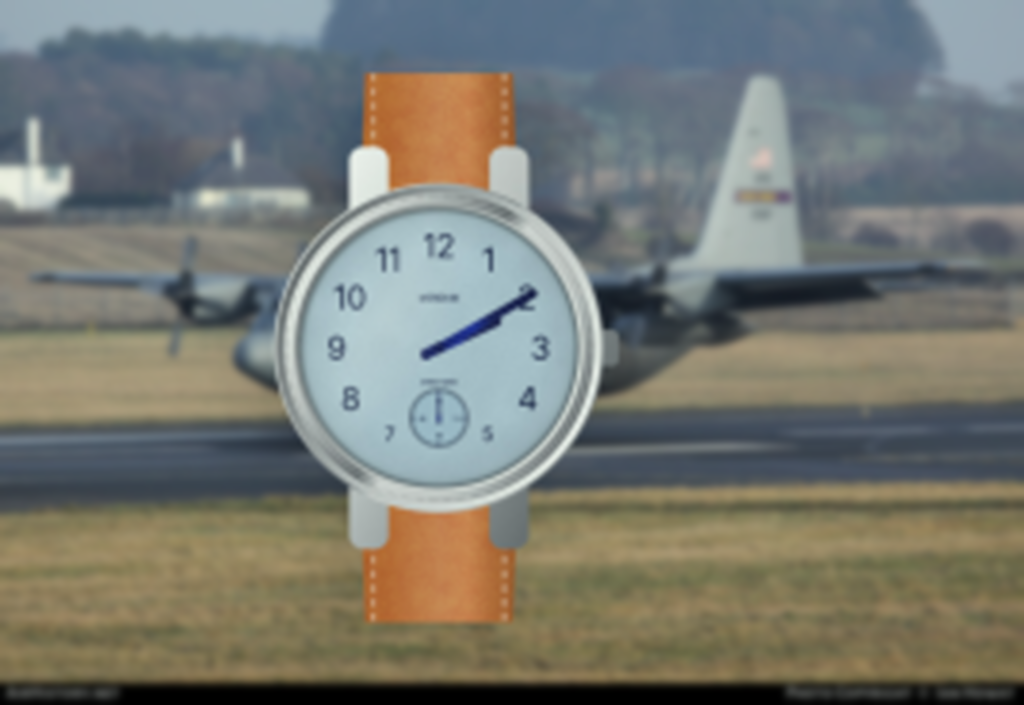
2:10
